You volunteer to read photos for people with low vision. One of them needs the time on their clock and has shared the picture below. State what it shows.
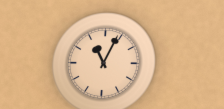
11:04
